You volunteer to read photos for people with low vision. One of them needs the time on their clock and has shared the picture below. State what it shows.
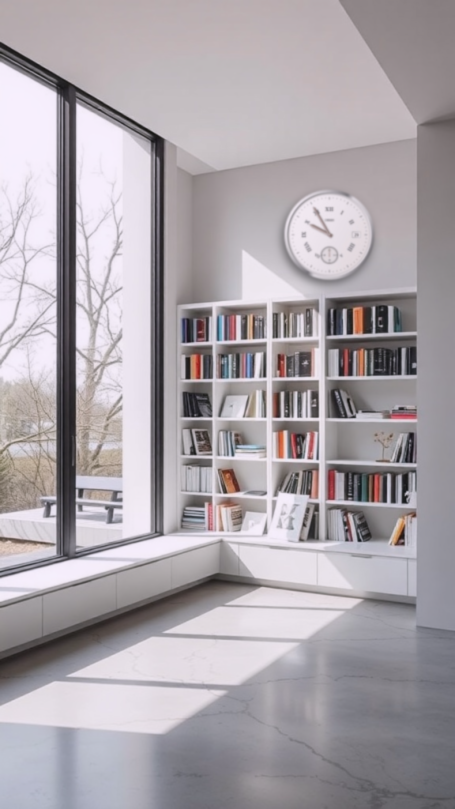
9:55
